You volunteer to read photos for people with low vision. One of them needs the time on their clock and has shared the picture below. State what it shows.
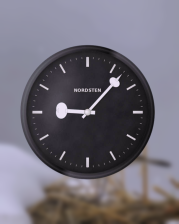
9:07
